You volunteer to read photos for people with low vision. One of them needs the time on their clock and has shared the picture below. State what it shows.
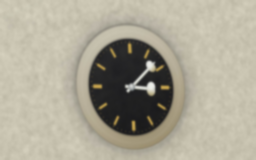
3:08
